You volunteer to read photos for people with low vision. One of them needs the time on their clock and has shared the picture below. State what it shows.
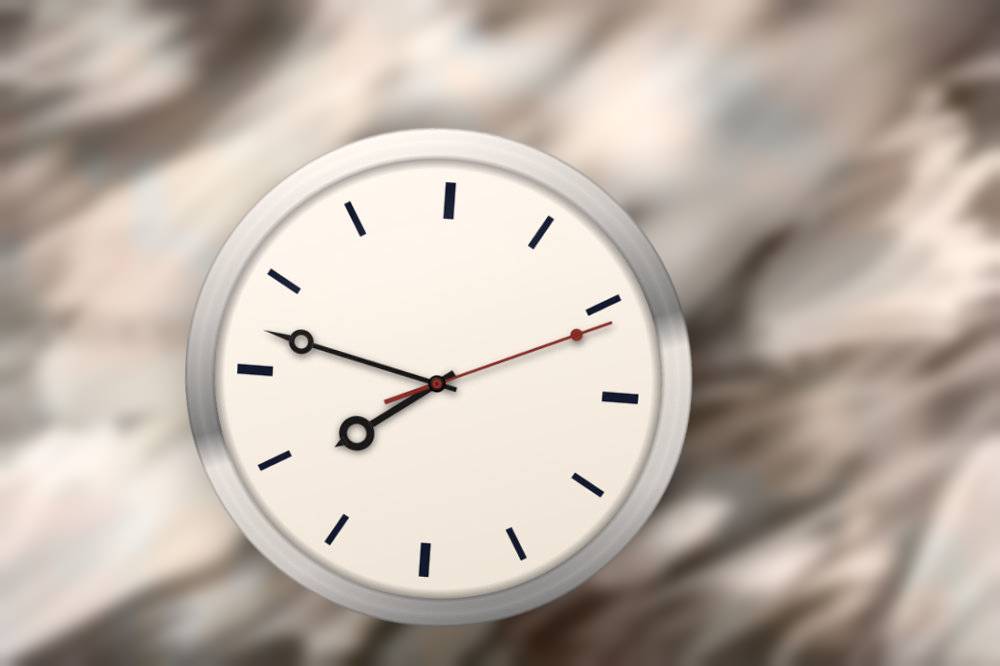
7:47:11
